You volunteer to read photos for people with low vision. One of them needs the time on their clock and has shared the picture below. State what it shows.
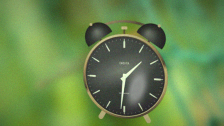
1:31
